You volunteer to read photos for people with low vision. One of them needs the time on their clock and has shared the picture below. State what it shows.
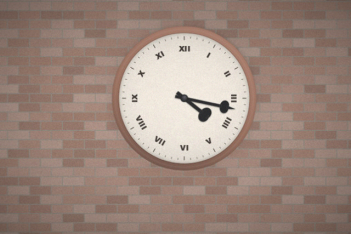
4:17
